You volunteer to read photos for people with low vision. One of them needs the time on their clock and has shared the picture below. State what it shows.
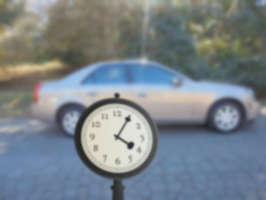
4:05
